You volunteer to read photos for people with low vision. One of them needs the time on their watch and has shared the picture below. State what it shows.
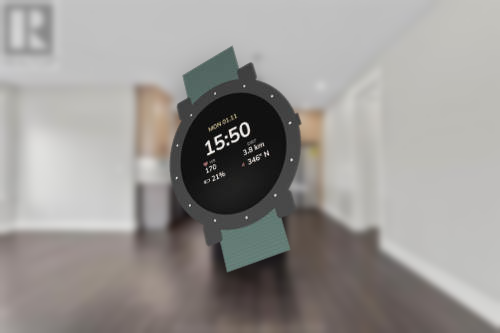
15:50
